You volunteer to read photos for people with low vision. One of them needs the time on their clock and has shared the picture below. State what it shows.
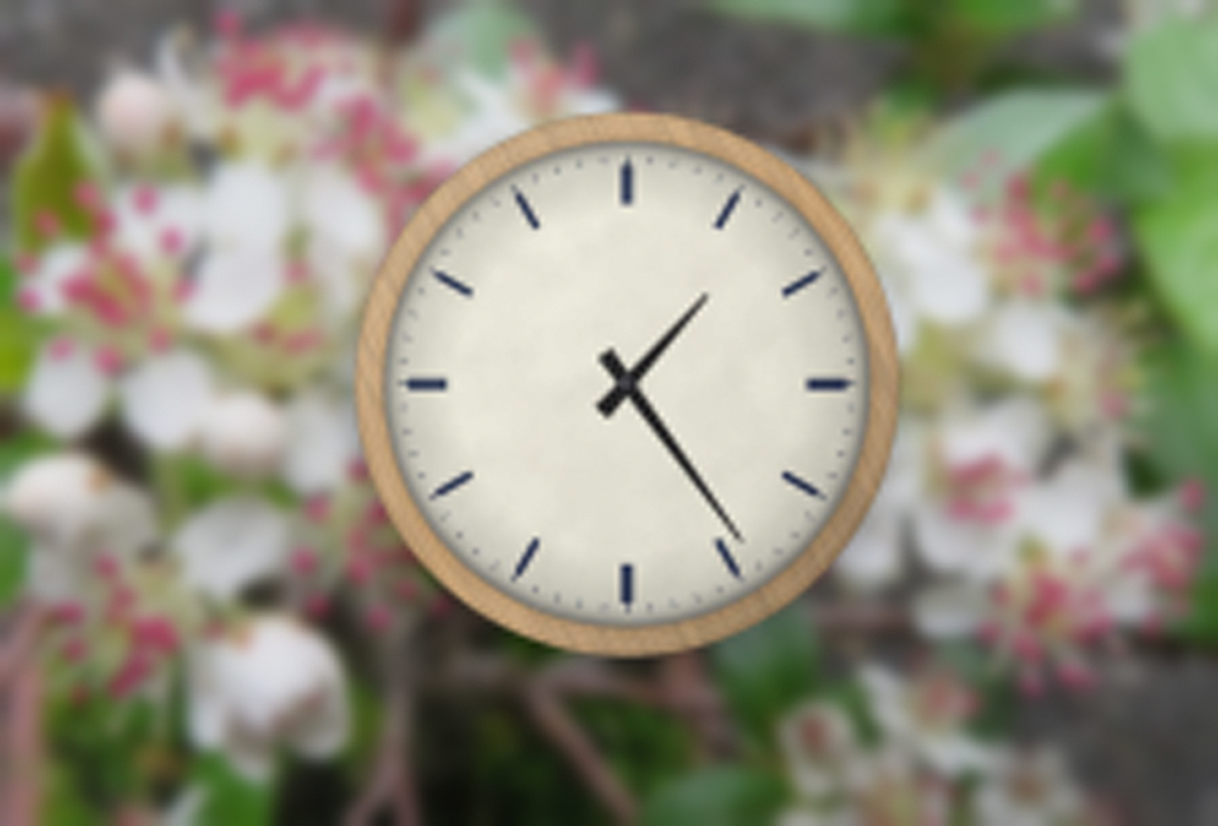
1:24
